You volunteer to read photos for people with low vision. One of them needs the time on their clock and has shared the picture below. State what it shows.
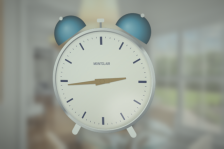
2:44
